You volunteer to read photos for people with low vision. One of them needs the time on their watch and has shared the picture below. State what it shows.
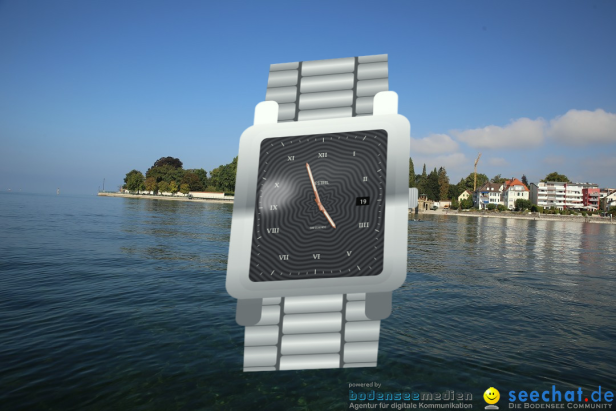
4:57
